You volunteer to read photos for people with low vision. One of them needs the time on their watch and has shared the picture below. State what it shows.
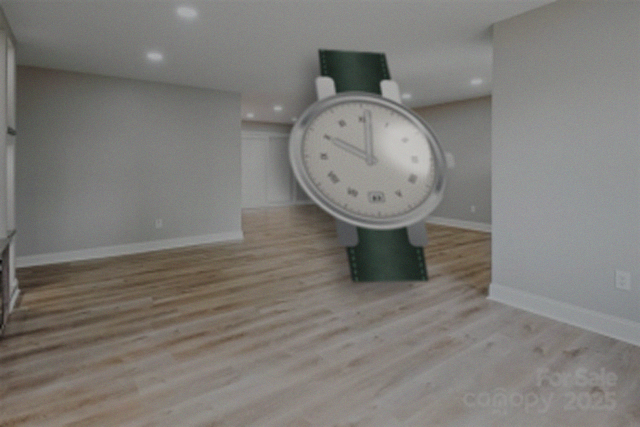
10:01
